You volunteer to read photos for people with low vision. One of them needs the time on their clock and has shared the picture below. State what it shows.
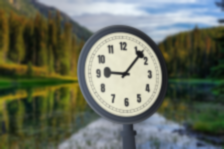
9:07
